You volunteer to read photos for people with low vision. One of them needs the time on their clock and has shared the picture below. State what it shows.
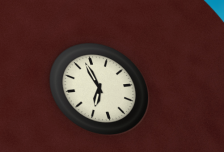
6:58
